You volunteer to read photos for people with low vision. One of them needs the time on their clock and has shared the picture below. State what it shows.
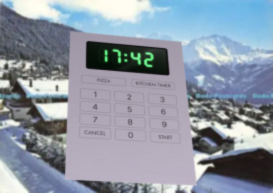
17:42
